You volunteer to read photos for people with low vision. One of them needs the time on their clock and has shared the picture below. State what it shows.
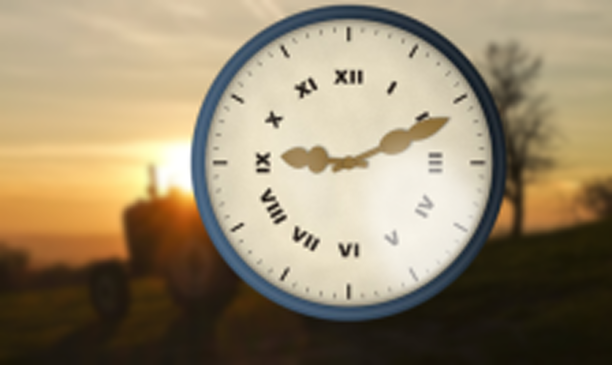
9:11
